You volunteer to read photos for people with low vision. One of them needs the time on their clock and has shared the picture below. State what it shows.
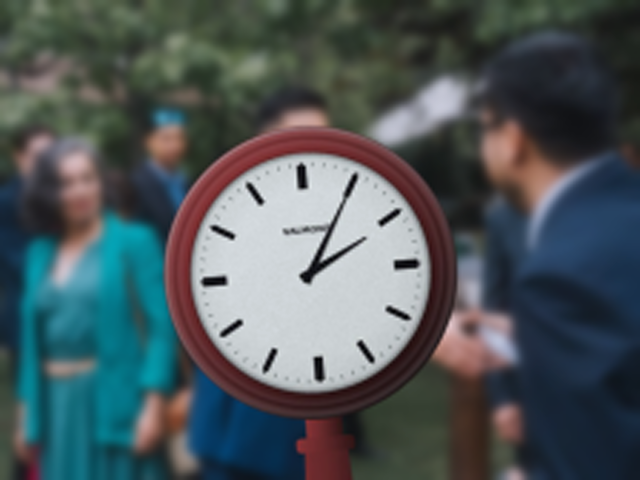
2:05
